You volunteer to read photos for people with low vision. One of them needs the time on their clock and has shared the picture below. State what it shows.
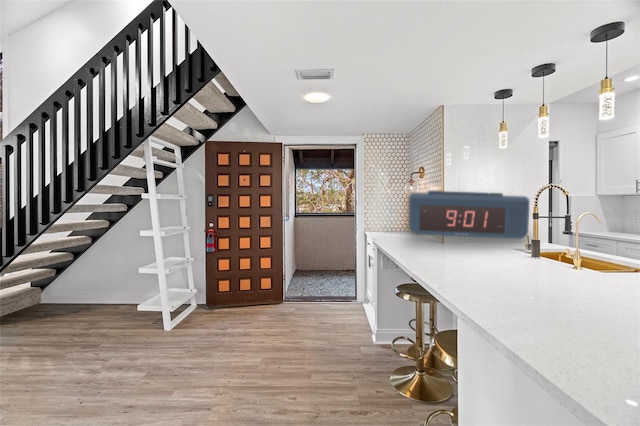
9:01
